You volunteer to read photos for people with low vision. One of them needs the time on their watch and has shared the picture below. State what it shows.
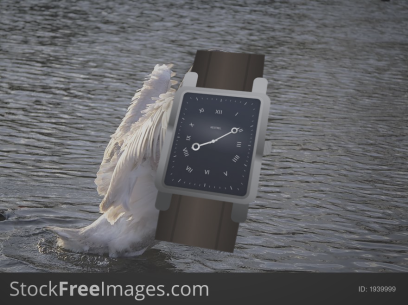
8:09
